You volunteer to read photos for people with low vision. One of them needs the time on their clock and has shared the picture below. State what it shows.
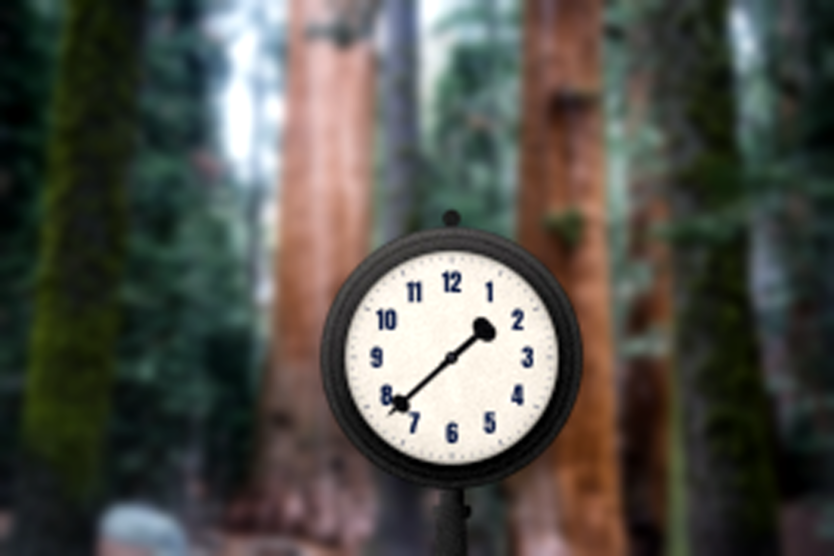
1:38
